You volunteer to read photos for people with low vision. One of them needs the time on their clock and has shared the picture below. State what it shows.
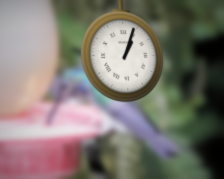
1:04
